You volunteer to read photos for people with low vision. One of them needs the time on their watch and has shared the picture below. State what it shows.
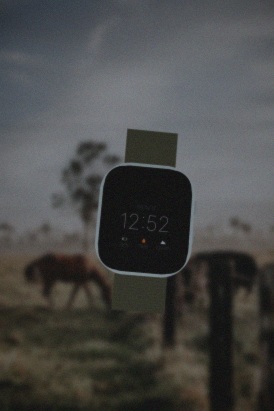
12:52
